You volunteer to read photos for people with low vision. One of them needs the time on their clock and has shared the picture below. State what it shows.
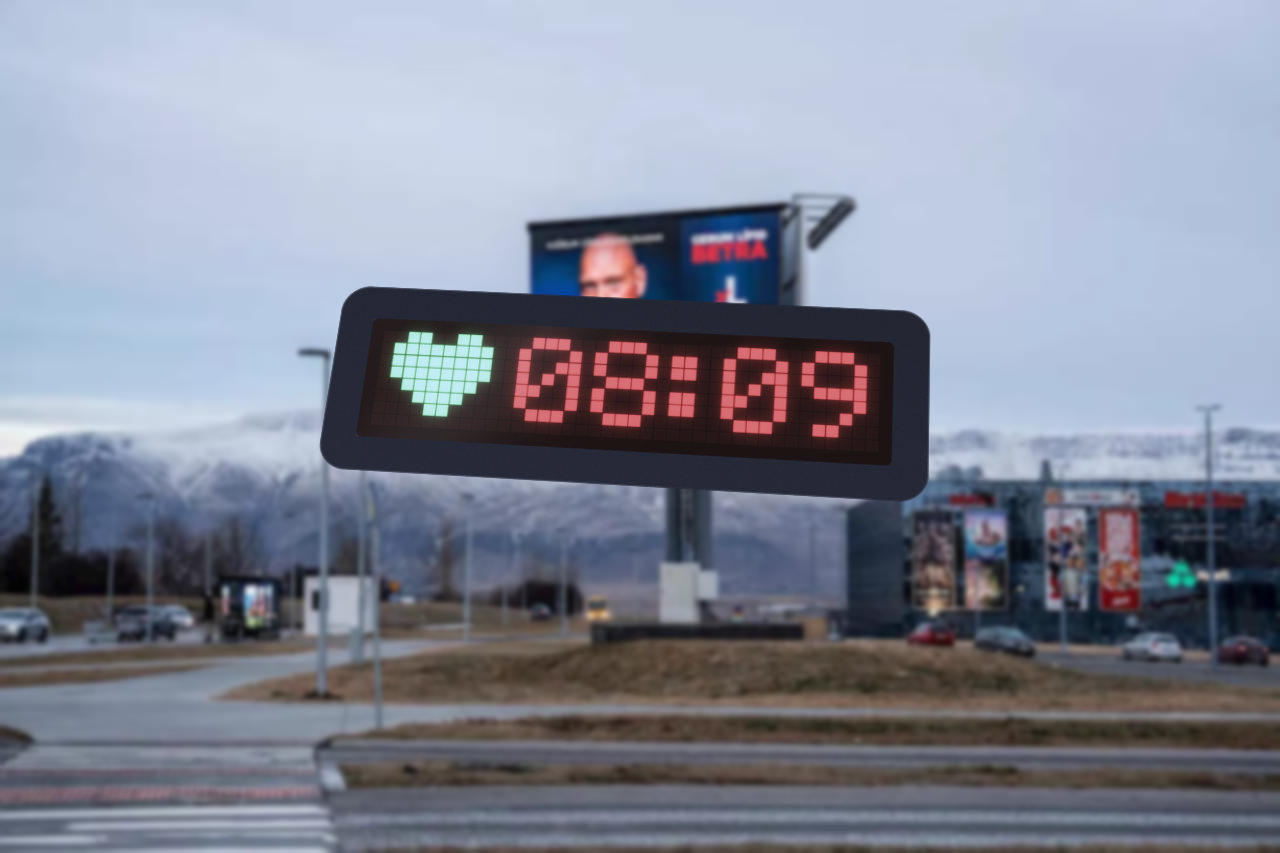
8:09
